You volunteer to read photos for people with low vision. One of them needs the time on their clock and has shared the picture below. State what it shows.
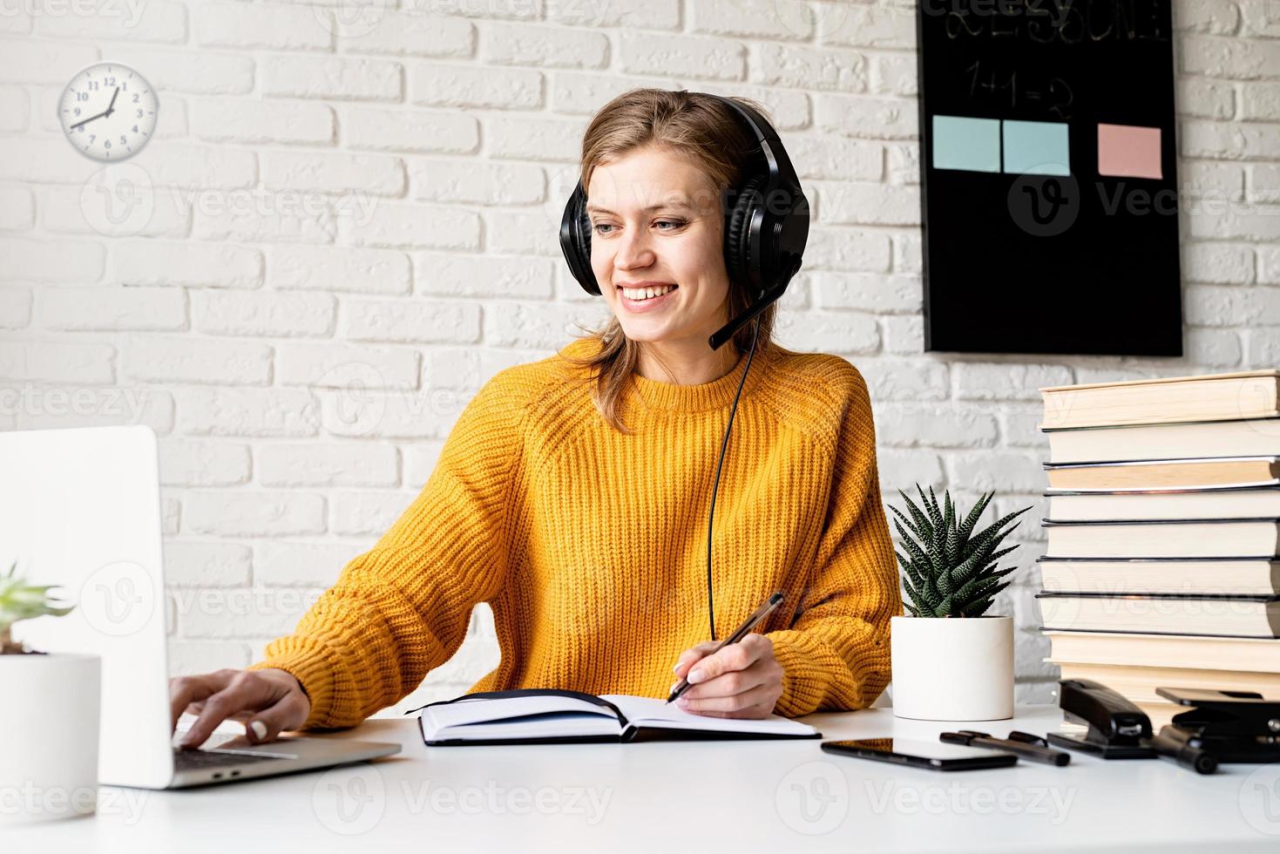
12:41
